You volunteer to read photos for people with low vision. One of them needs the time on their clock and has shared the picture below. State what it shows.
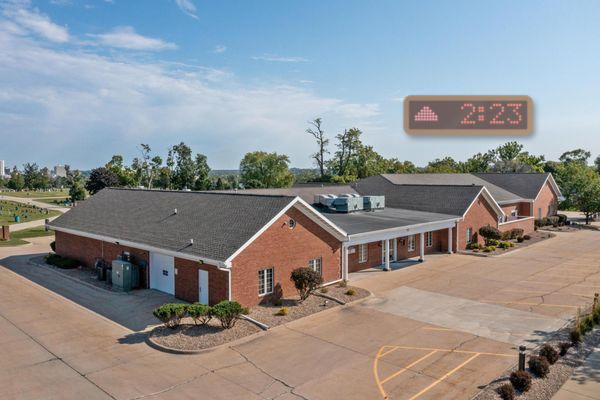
2:23
